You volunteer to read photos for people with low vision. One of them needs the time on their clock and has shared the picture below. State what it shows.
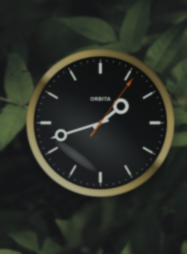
1:42:06
